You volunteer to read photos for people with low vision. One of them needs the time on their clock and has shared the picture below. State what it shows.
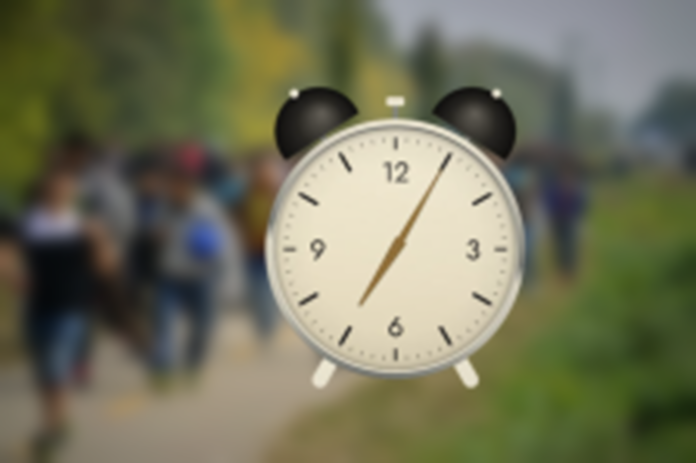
7:05
